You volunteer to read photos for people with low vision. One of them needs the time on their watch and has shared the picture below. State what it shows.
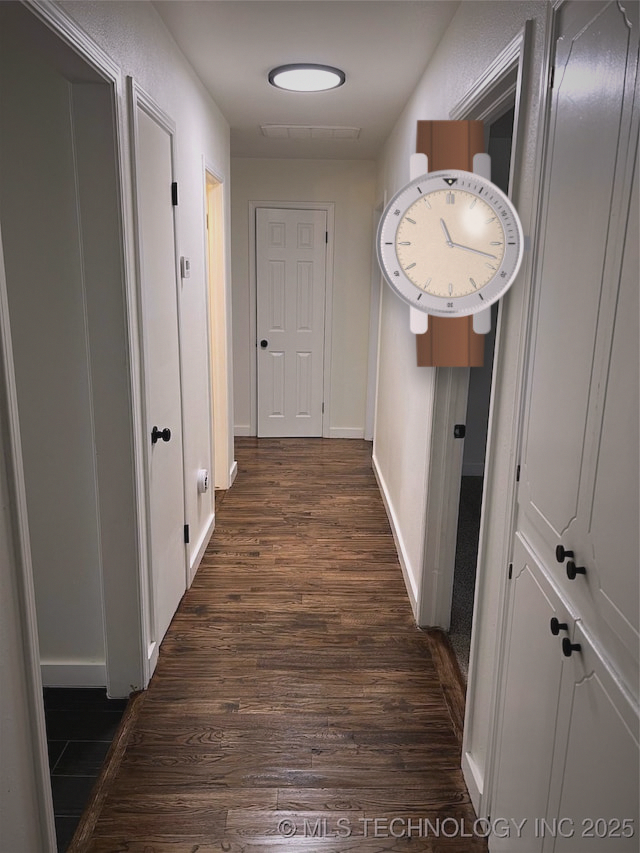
11:18
